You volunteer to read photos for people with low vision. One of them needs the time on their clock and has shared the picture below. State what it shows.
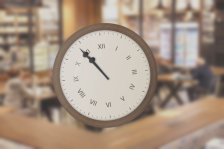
10:54
